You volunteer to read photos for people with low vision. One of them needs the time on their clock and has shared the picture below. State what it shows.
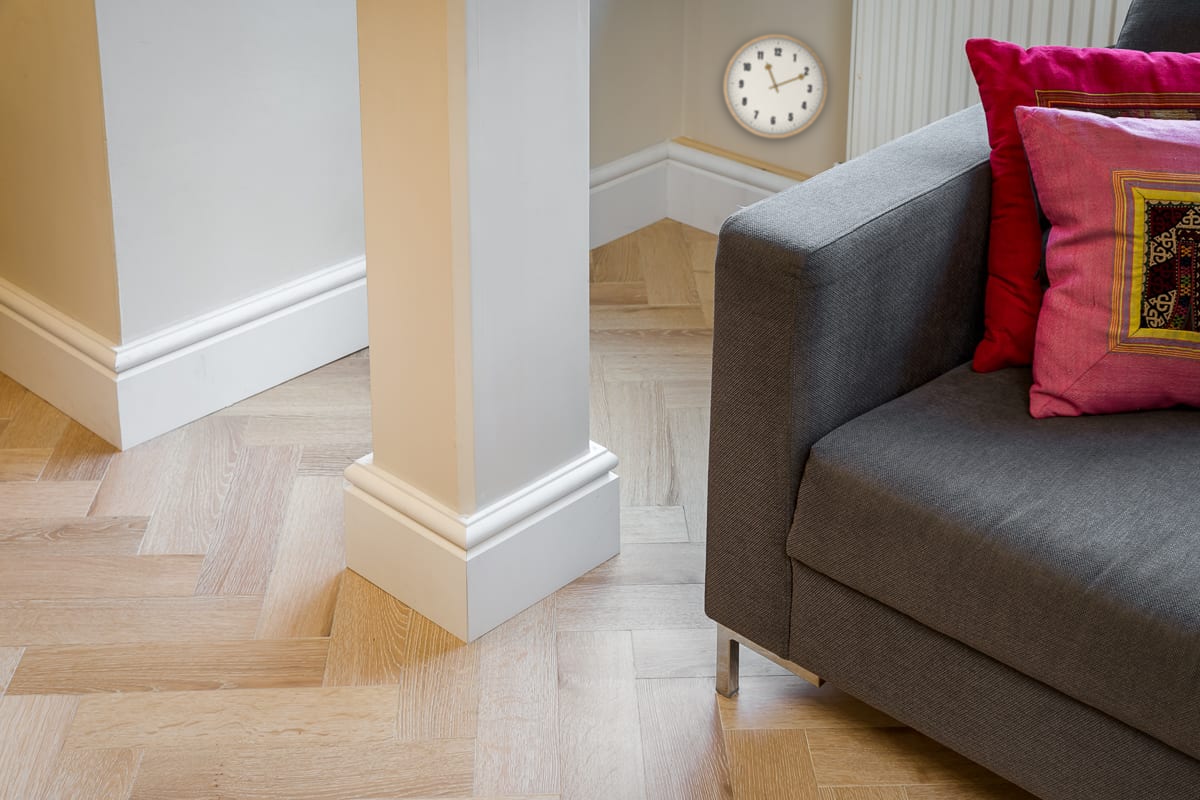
11:11
